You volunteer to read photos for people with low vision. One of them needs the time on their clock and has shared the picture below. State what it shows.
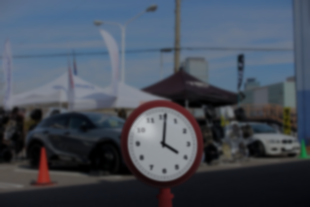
4:01
